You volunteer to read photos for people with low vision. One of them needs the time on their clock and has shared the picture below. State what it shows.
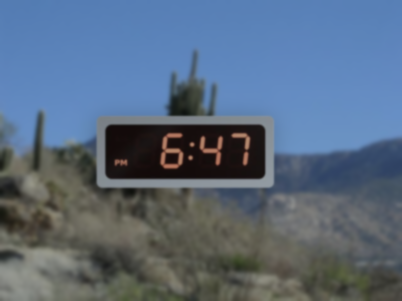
6:47
